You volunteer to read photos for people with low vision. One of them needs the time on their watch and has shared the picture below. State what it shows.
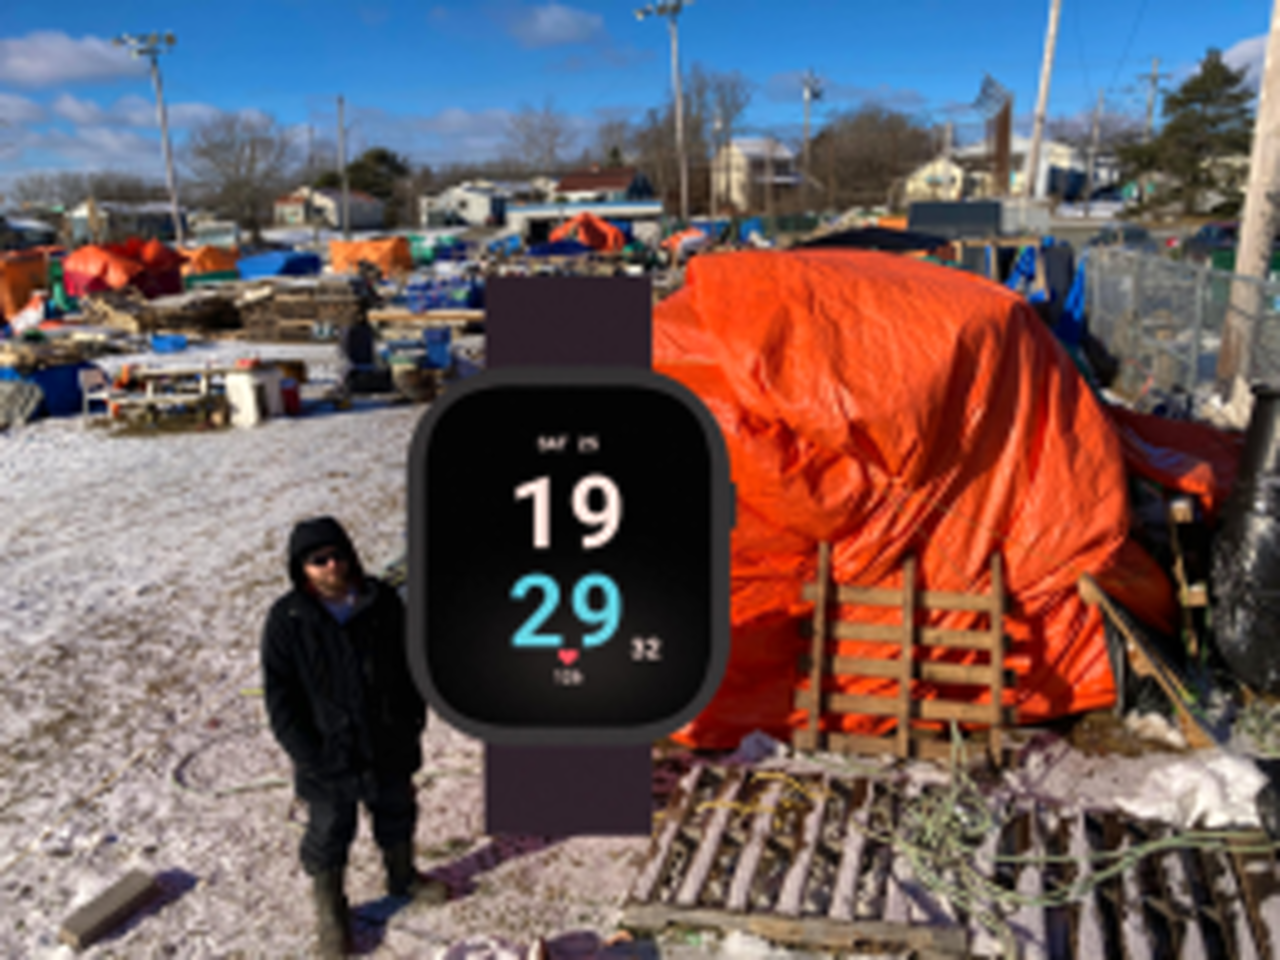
19:29
